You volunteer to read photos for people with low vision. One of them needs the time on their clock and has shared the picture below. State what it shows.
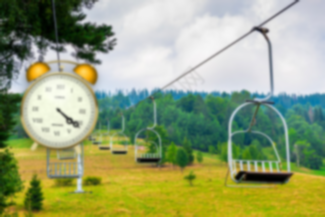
4:21
